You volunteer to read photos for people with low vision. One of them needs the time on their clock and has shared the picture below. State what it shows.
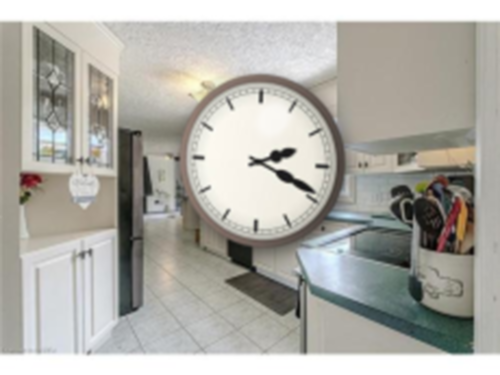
2:19
